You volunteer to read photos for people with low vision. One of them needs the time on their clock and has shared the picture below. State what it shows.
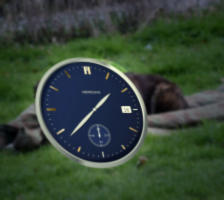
1:38
